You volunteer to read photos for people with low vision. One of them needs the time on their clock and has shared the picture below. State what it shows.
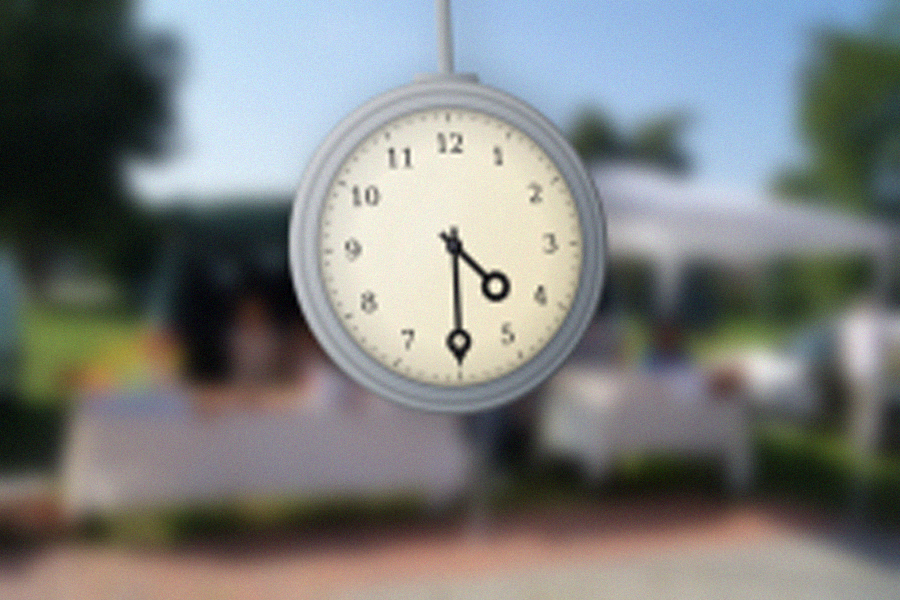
4:30
